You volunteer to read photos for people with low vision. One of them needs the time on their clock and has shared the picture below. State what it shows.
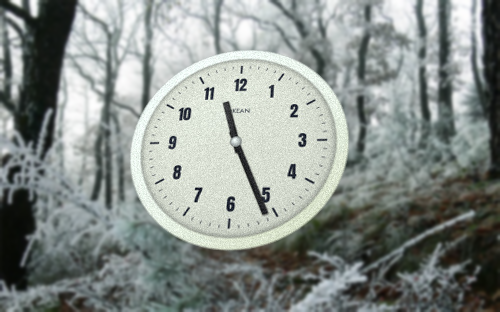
11:26
